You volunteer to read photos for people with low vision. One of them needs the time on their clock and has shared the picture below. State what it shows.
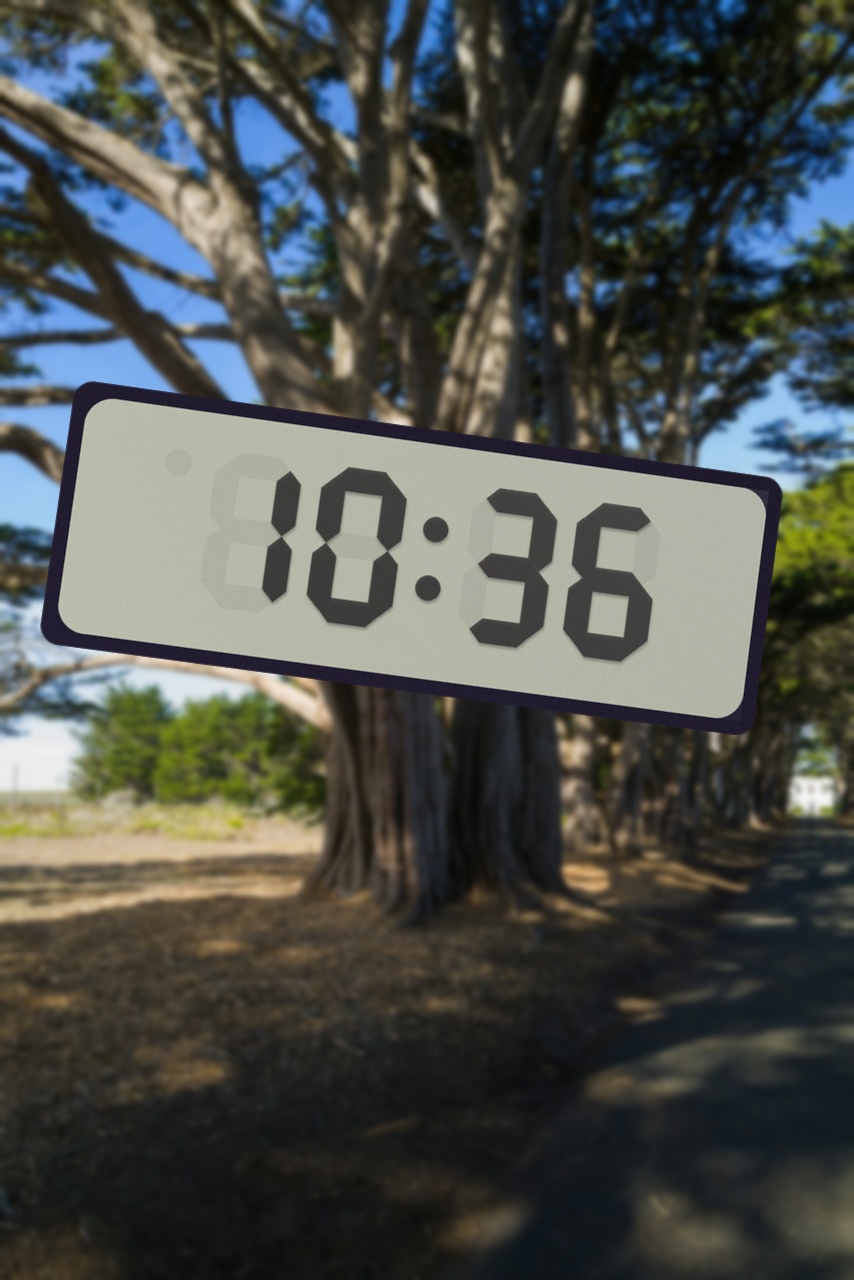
10:36
